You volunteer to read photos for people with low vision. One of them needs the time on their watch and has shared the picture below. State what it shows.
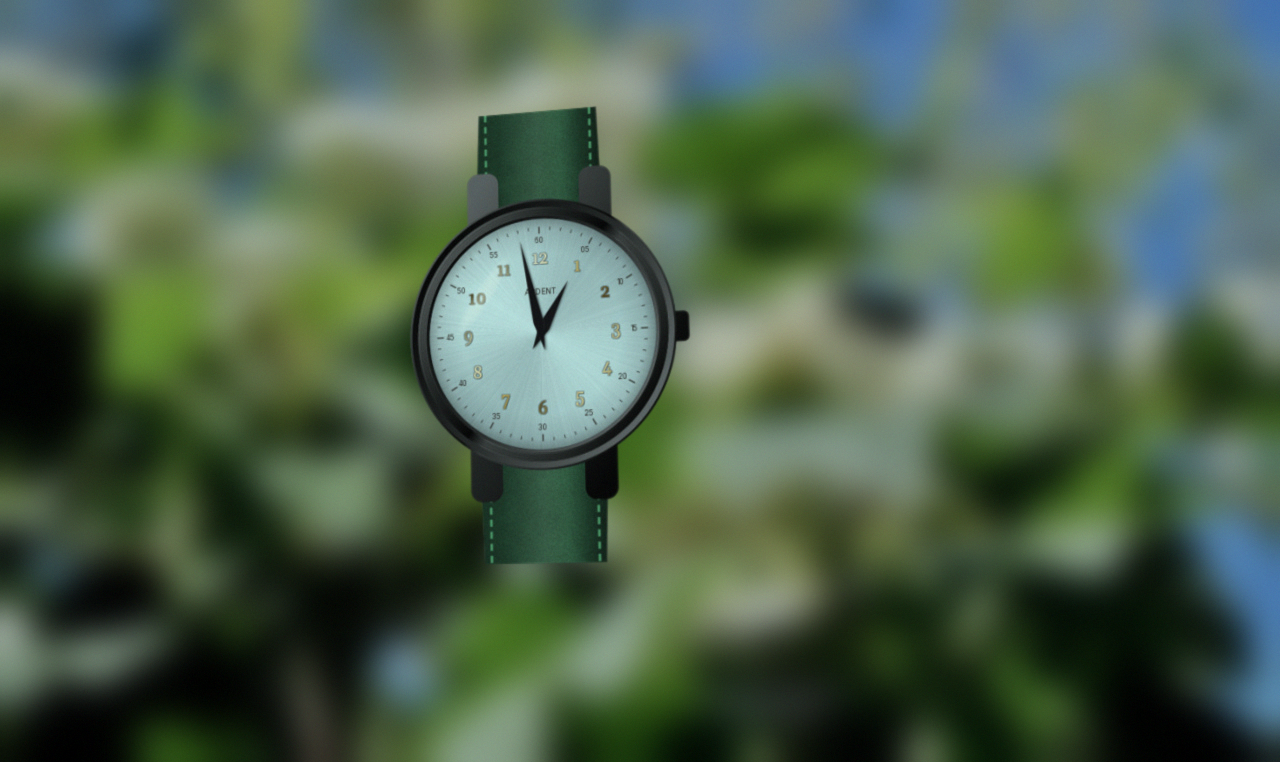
12:58
